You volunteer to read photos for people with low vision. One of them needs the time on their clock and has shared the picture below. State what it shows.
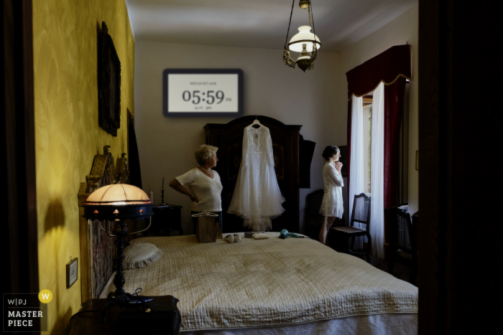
5:59
